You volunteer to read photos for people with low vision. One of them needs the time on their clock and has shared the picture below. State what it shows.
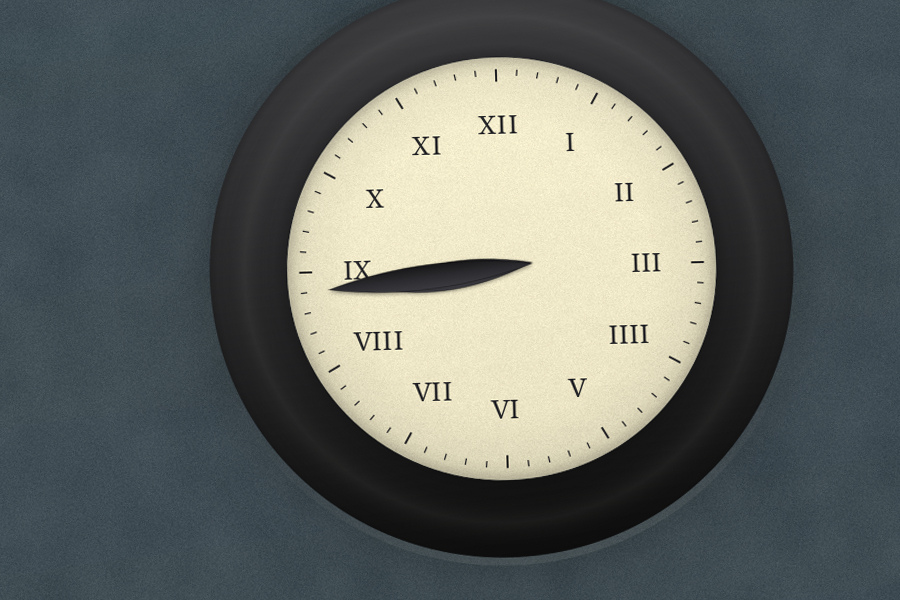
8:44
